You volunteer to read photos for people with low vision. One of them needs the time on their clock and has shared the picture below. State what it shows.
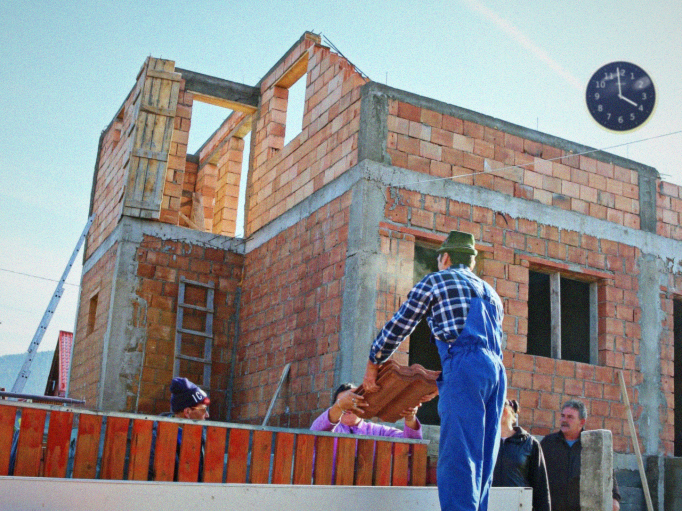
3:59
